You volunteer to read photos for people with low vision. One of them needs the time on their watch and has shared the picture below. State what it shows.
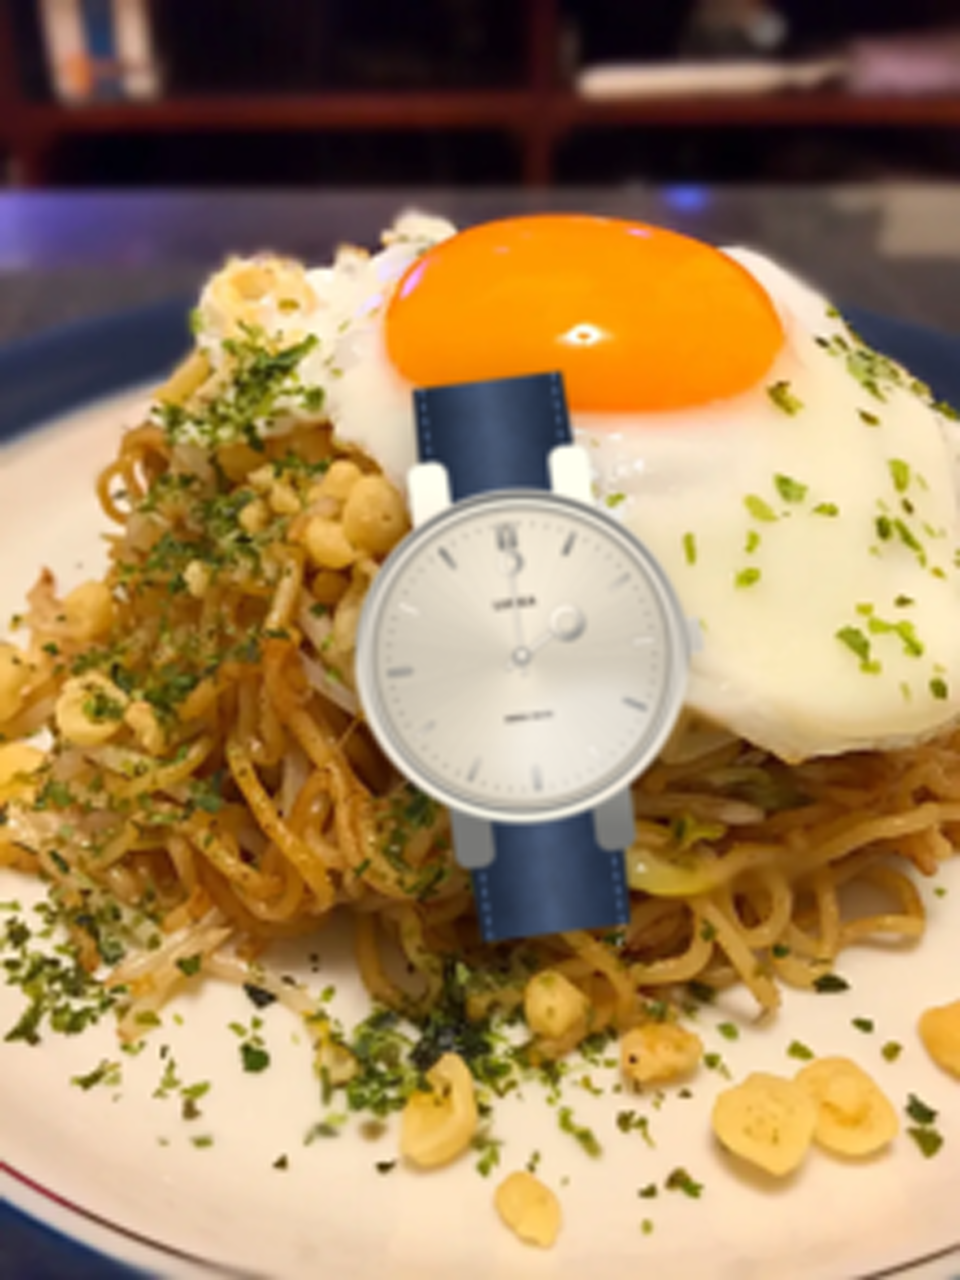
2:00
